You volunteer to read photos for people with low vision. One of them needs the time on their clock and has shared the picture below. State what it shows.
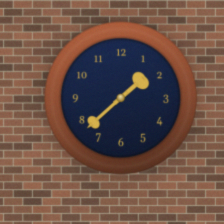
1:38
